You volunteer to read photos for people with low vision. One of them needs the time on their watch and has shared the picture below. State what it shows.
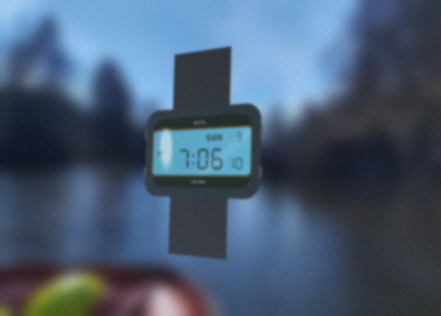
7:06
